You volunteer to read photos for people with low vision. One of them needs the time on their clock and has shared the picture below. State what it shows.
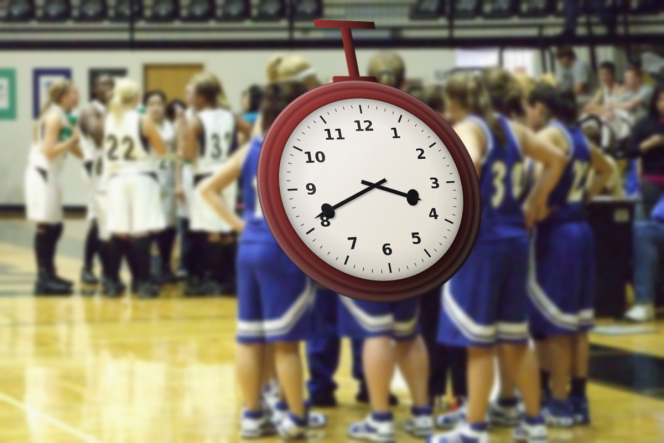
3:41
